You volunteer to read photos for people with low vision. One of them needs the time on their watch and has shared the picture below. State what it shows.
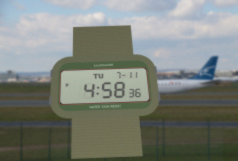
4:58
